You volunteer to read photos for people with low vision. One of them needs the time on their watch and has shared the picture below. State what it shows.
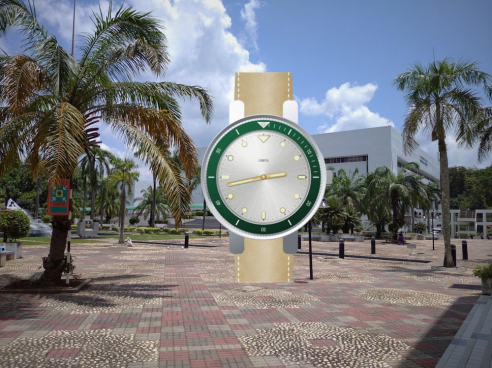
2:43
